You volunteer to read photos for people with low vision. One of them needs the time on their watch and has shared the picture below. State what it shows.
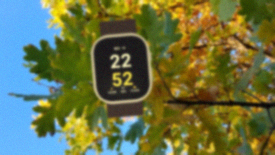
22:52
